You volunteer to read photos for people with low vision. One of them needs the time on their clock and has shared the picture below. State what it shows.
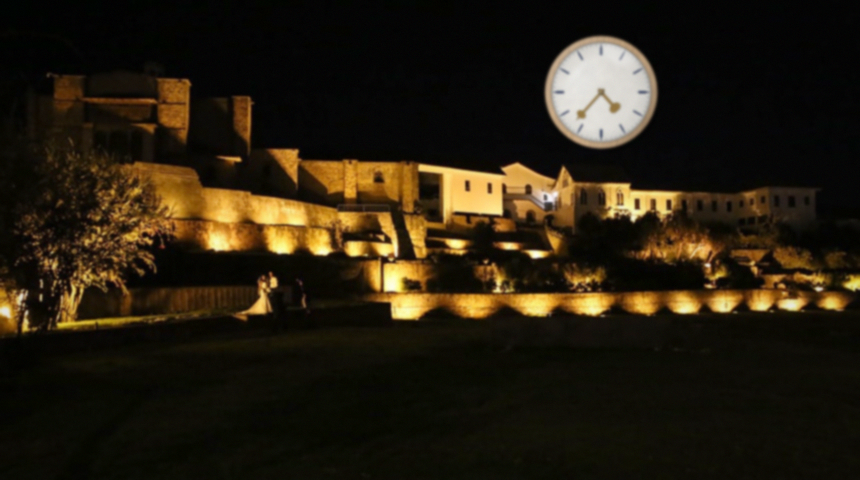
4:37
